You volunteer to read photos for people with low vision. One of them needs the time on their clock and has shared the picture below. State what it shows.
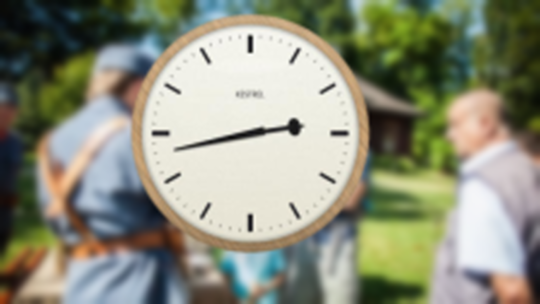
2:43
